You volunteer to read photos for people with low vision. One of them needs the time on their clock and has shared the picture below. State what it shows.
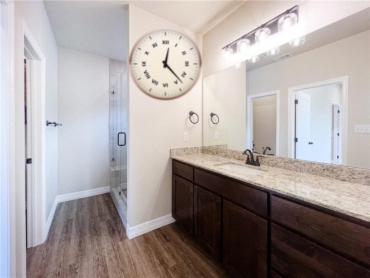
12:23
